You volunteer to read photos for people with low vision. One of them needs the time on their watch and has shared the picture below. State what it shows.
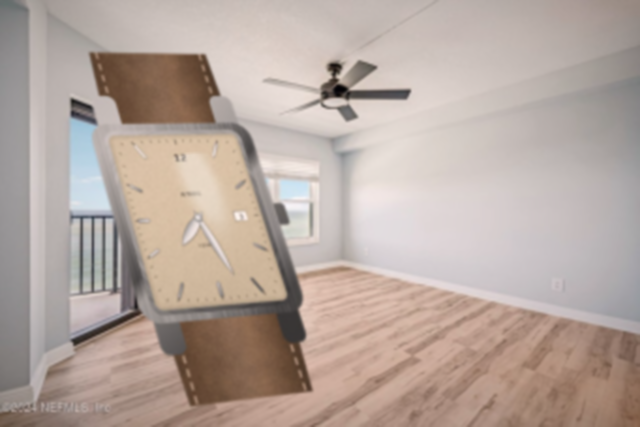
7:27
